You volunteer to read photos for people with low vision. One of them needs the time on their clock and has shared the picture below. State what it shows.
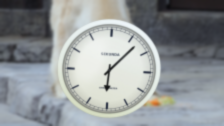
6:07
